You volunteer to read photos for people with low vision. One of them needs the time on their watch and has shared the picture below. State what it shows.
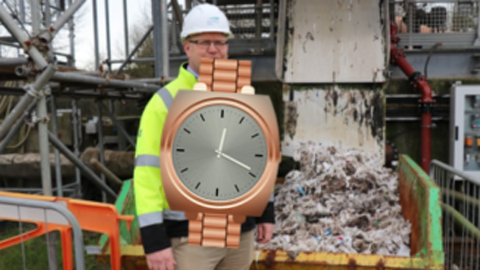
12:19
